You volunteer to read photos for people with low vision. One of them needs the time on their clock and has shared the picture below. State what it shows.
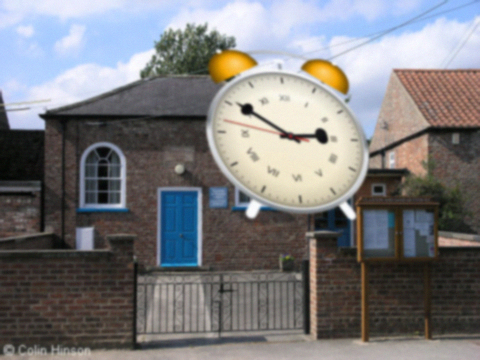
2:50:47
